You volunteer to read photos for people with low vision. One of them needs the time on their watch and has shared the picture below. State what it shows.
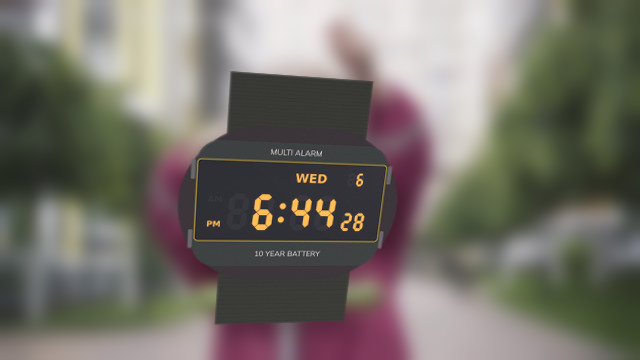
6:44:28
